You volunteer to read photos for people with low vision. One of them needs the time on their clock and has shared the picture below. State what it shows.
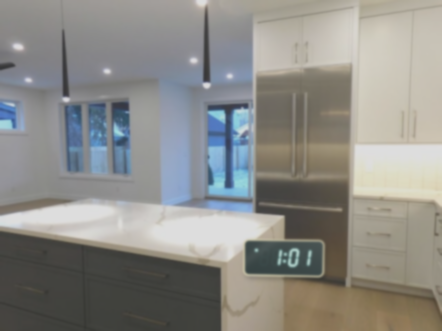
1:01
